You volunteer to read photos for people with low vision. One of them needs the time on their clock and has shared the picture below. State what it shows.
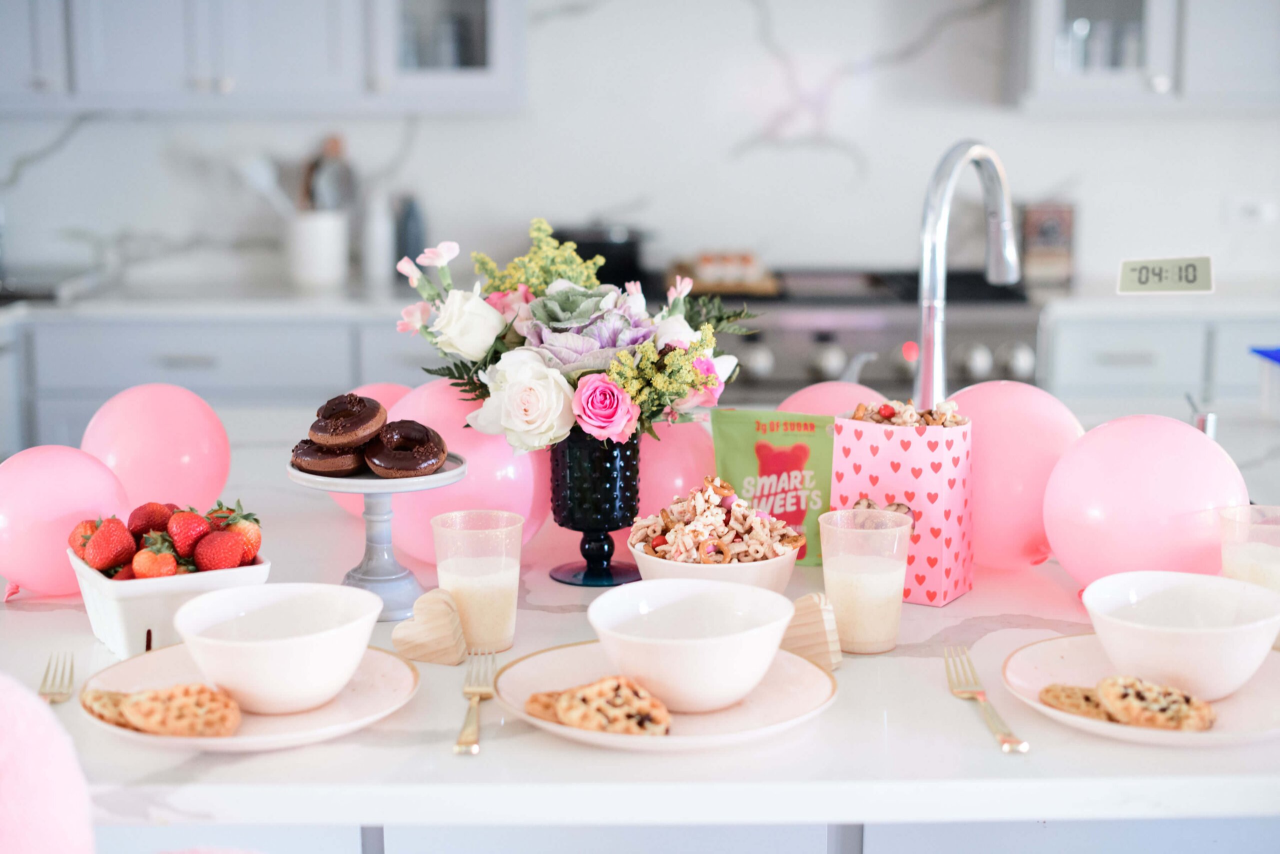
4:10
